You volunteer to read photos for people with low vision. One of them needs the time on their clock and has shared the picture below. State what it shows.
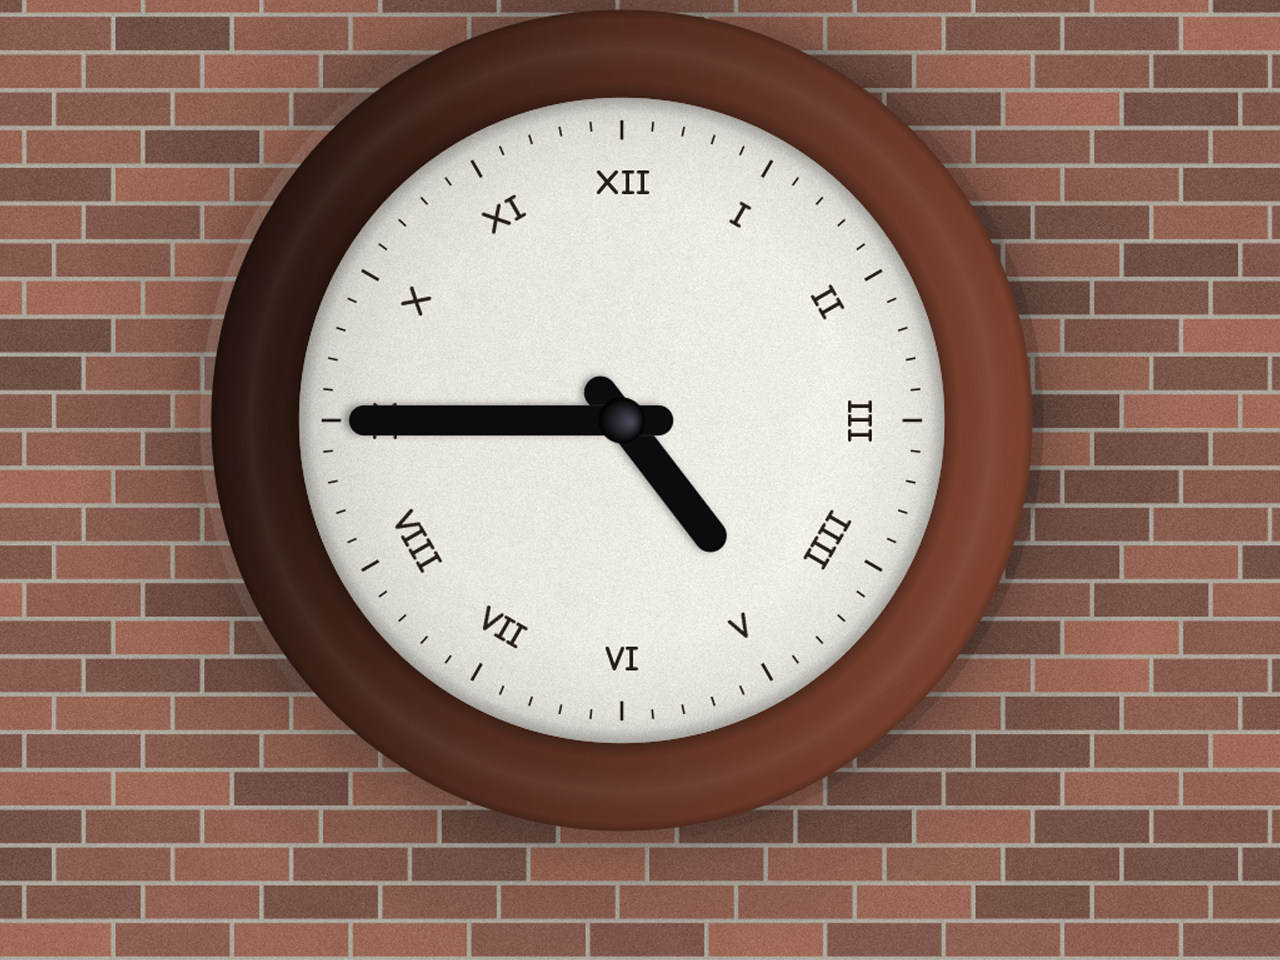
4:45
